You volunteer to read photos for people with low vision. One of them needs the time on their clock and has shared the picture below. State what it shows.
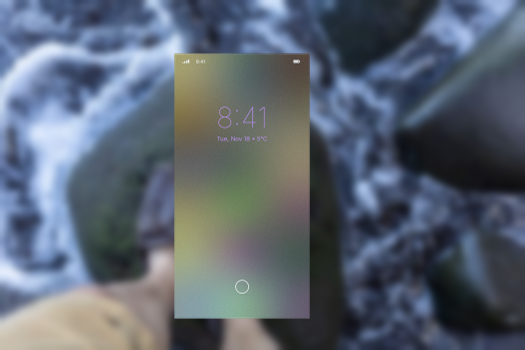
8:41
